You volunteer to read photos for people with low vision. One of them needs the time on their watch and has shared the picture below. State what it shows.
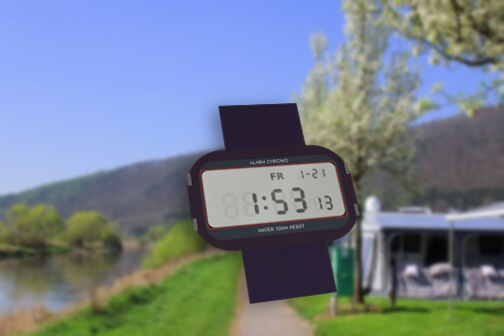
1:53:13
